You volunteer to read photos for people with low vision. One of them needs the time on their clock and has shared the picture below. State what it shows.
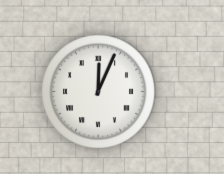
12:04
